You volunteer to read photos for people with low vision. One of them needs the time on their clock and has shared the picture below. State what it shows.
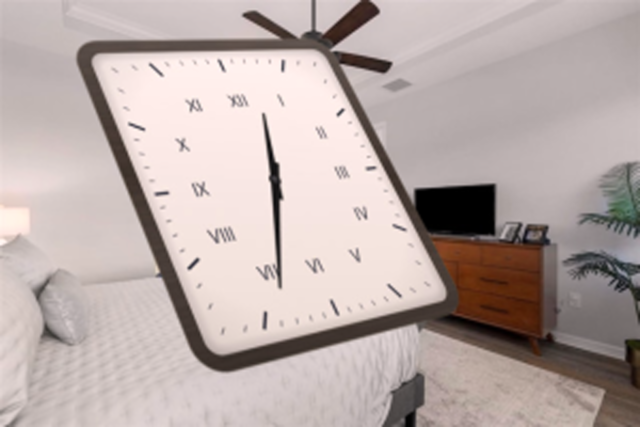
12:34
